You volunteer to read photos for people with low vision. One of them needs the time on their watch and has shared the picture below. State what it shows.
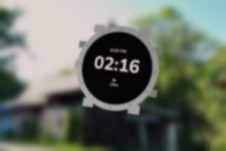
2:16
